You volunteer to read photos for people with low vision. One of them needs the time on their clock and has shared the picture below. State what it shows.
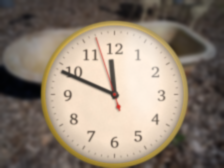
11:48:57
